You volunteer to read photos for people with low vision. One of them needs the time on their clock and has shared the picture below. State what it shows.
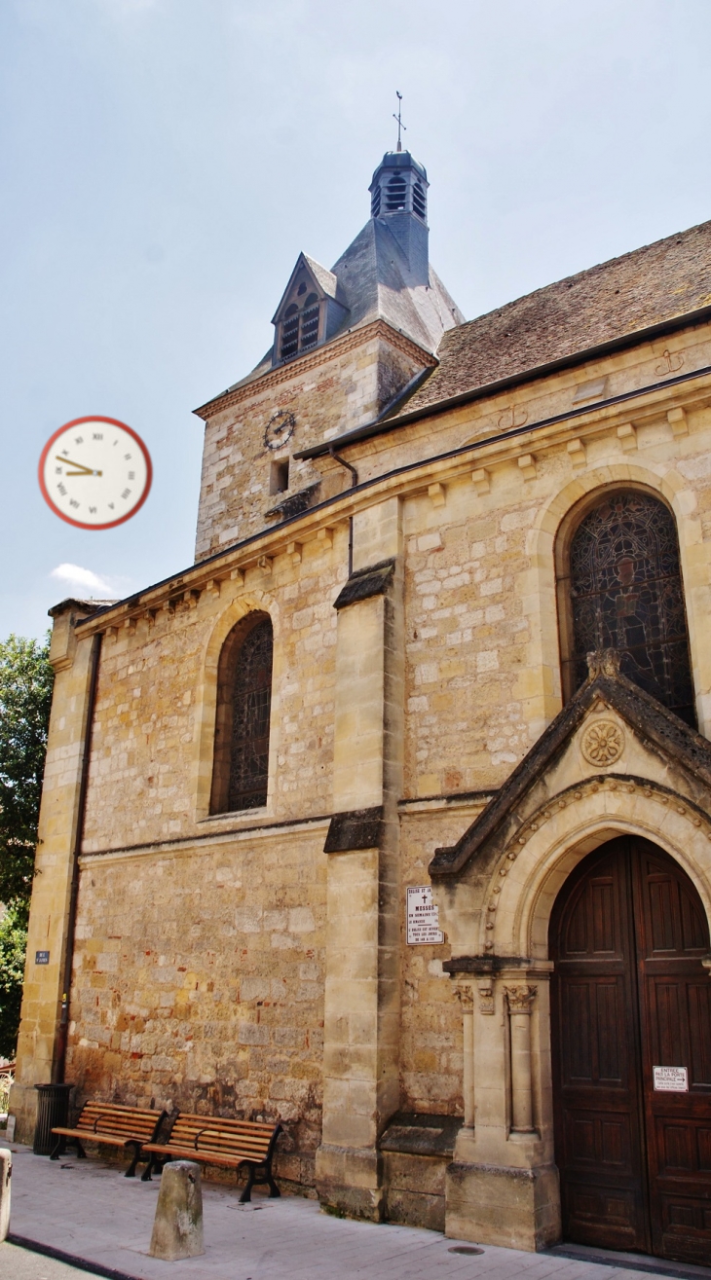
8:48
